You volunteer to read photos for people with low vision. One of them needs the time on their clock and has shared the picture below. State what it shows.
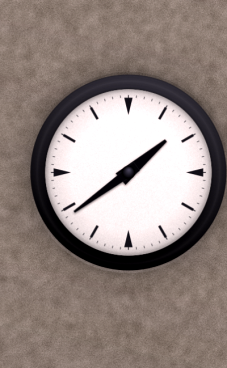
1:39
